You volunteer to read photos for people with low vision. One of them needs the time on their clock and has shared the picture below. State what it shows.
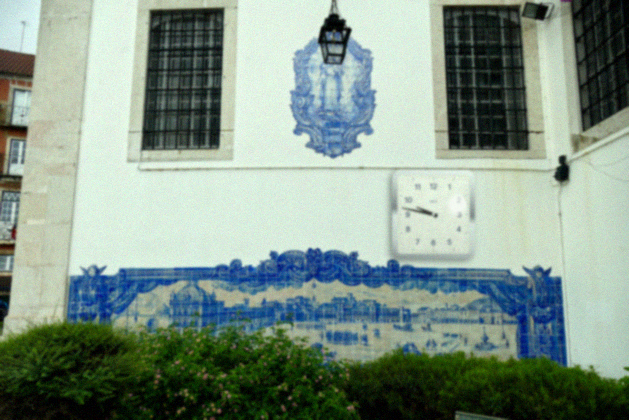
9:47
